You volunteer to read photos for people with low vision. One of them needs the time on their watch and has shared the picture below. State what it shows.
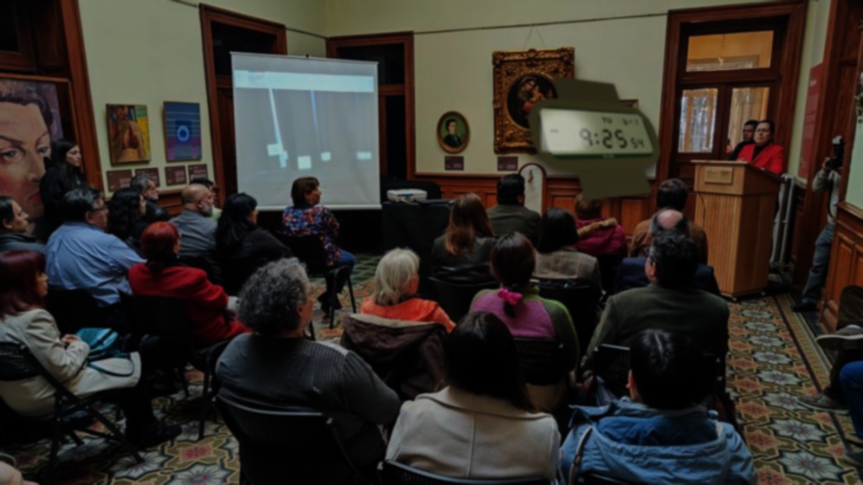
9:25
